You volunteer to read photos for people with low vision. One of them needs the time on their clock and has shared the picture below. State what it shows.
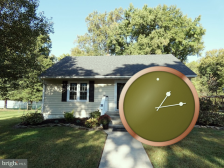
1:14
